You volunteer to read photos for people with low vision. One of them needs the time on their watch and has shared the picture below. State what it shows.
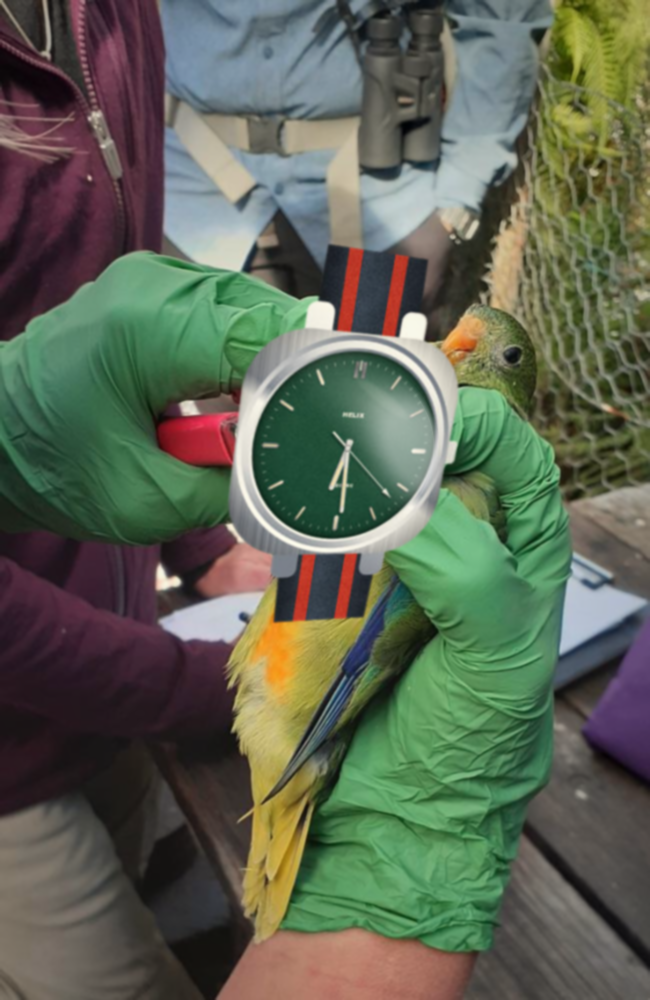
6:29:22
